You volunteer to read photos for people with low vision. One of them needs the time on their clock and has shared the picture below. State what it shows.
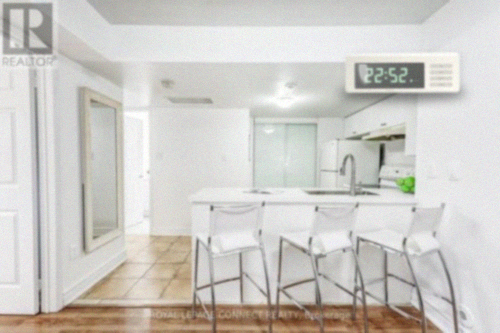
22:52
